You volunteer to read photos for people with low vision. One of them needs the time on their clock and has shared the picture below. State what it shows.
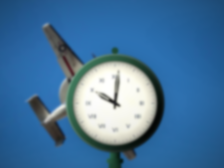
10:01
